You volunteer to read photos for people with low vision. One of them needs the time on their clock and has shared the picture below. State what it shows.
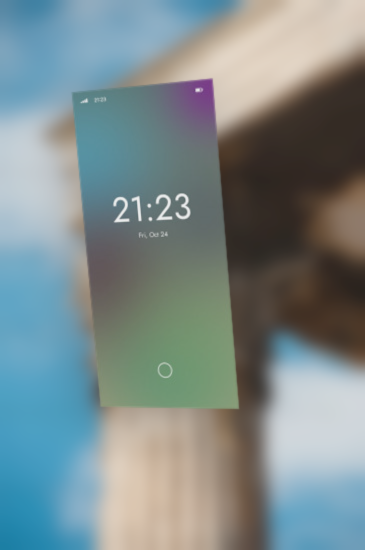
21:23
